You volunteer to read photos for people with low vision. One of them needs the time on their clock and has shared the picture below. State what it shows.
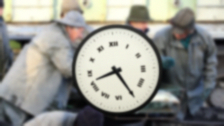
8:25
